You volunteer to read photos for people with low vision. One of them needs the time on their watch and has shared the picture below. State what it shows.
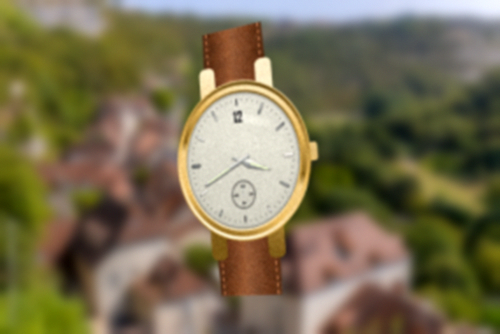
3:41
